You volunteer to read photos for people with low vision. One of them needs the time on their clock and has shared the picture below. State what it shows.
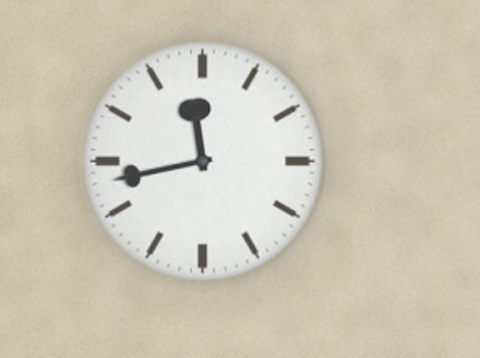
11:43
